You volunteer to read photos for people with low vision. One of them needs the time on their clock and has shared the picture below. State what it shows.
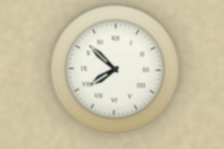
7:52
